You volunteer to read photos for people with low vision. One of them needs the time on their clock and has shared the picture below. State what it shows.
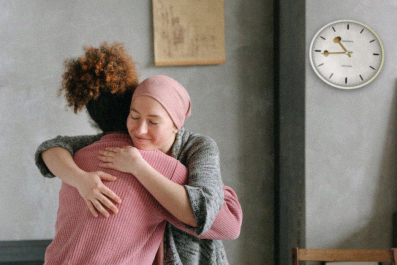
10:44
